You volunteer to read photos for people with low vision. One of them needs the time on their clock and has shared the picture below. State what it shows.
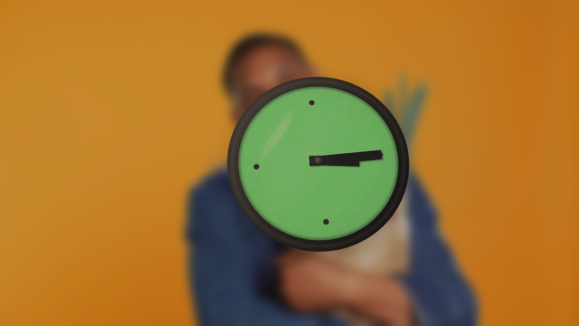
3:15
